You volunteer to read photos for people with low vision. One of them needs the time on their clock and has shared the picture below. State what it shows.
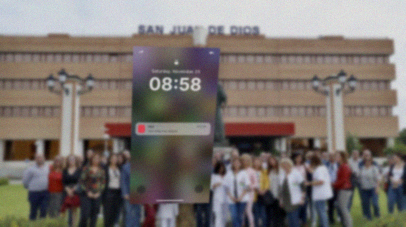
8:58
